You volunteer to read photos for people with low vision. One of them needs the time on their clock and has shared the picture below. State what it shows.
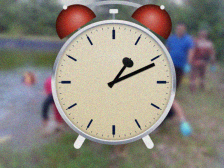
1:11
